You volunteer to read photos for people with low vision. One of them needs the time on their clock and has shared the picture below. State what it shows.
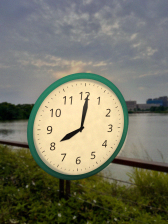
8:01
